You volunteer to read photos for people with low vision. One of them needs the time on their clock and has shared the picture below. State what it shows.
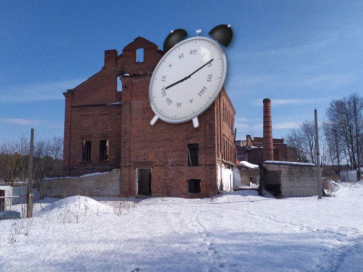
8:09
